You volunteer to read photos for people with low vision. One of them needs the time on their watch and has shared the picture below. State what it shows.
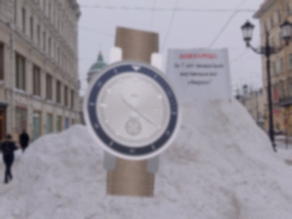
10:20
